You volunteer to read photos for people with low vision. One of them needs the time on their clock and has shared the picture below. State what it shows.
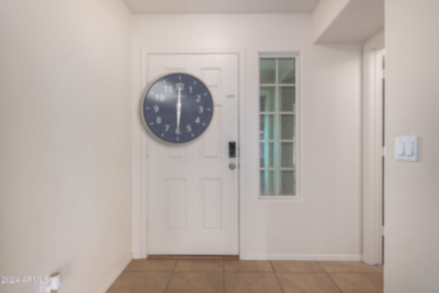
6:00
